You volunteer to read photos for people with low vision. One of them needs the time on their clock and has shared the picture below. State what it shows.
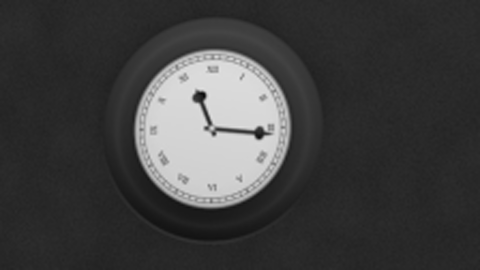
11:16
